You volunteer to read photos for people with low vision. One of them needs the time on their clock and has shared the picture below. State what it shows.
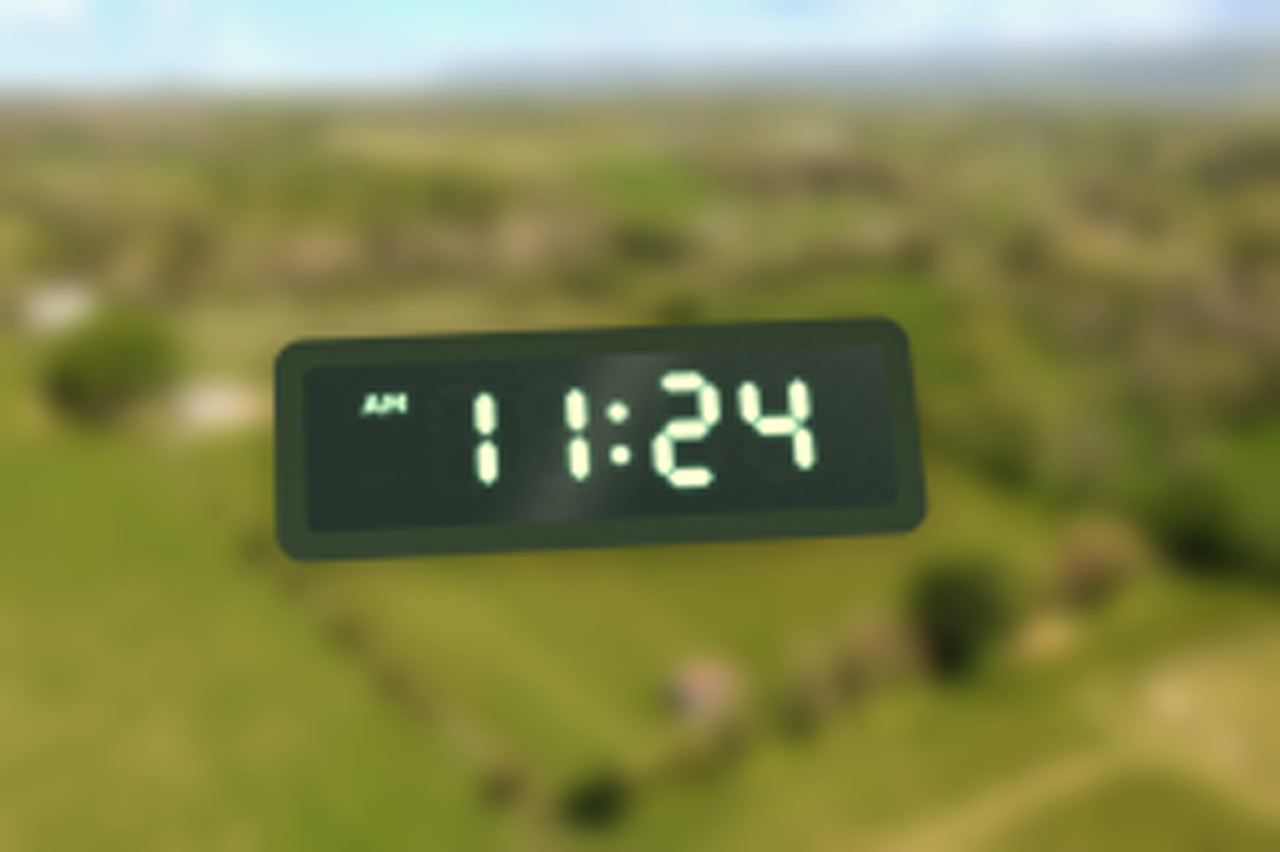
11:24
